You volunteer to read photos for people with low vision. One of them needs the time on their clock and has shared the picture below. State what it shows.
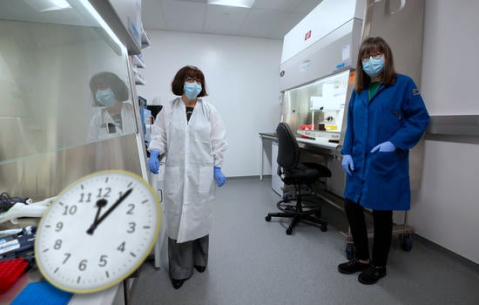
12:06
